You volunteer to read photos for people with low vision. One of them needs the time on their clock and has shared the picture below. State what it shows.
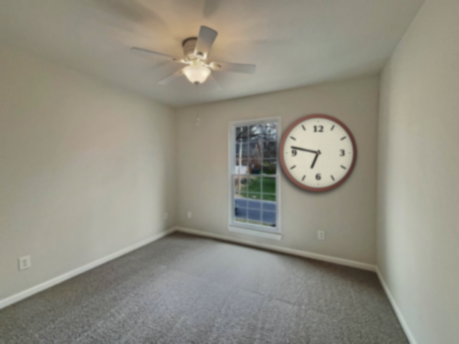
6:47
